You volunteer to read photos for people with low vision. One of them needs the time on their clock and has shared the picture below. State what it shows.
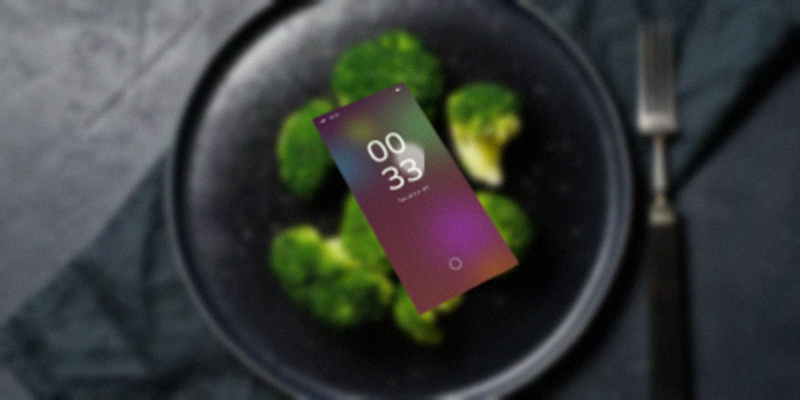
0:33
